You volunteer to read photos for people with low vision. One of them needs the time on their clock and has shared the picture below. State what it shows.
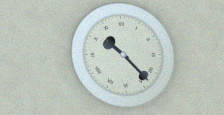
10:23
